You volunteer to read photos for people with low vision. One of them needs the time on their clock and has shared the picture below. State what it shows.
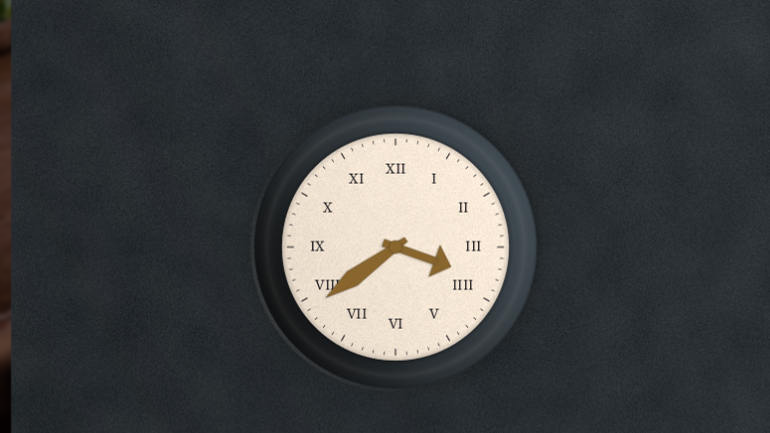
3:39
